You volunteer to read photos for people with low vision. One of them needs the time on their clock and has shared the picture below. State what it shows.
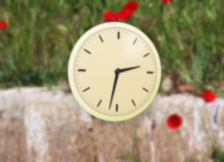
2:32
